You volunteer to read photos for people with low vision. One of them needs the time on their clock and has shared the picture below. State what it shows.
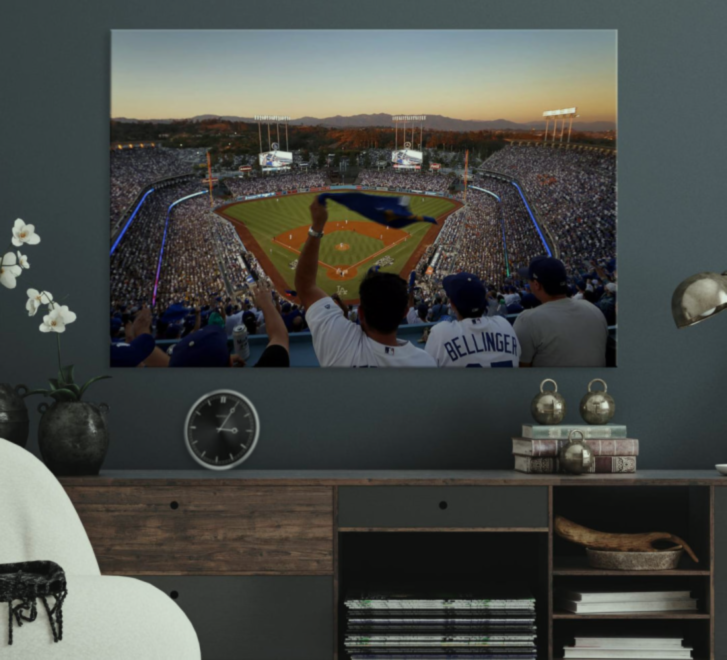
3:05
